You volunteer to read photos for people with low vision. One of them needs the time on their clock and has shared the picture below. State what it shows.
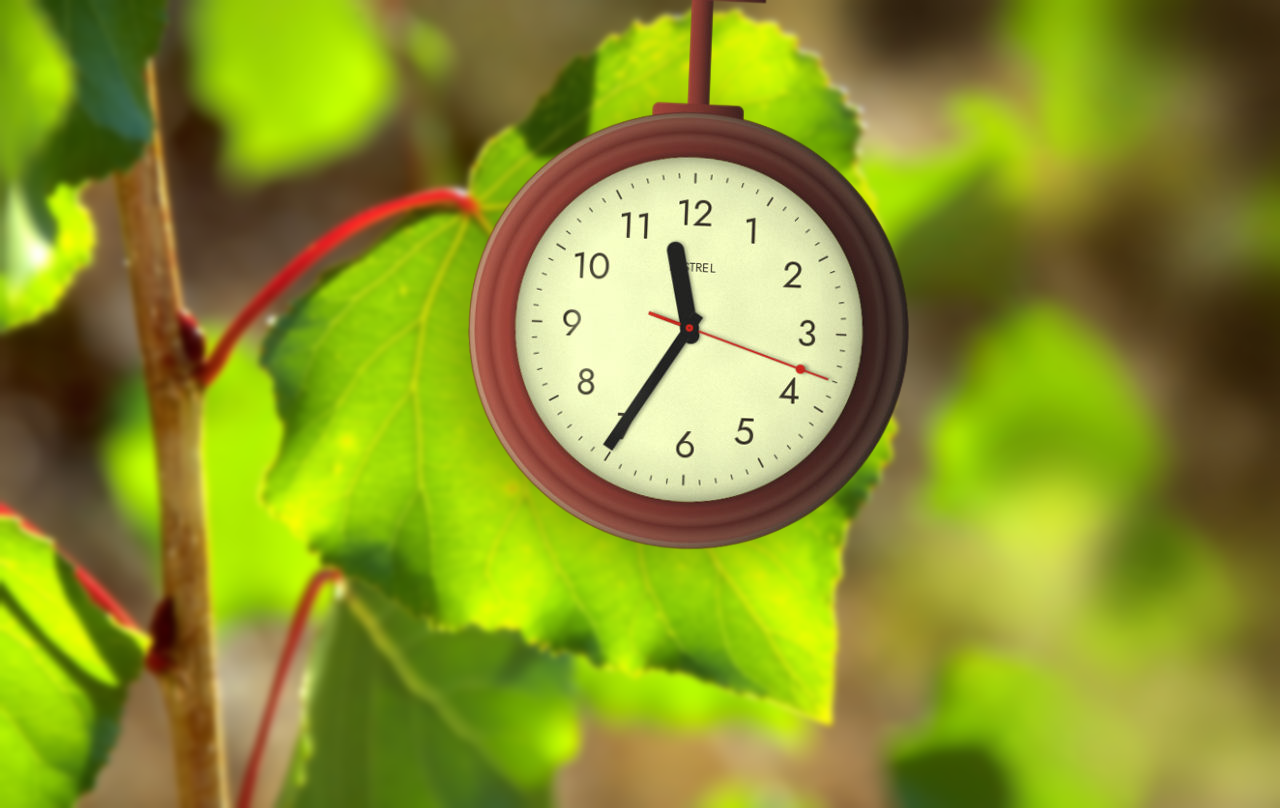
11:35:18
